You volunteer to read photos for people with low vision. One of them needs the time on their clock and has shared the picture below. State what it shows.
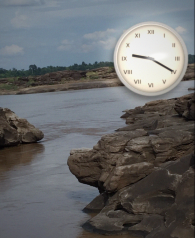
9:20
